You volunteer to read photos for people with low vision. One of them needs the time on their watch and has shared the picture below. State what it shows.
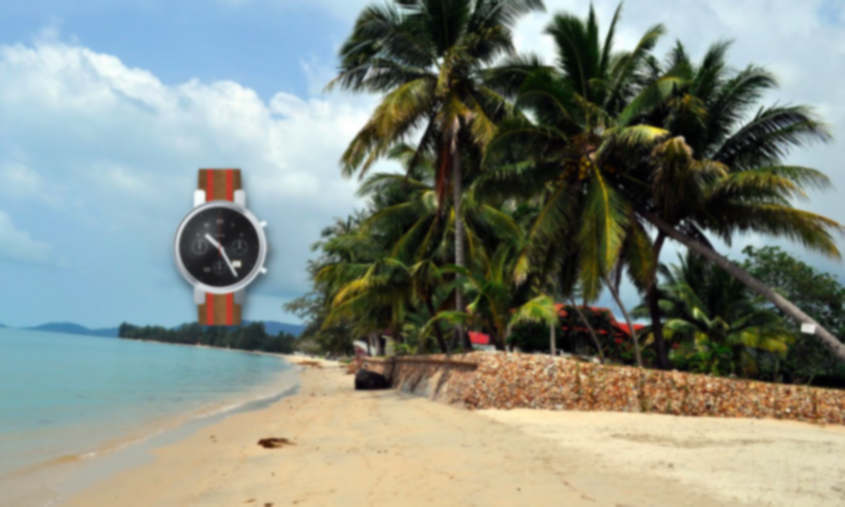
10:25
